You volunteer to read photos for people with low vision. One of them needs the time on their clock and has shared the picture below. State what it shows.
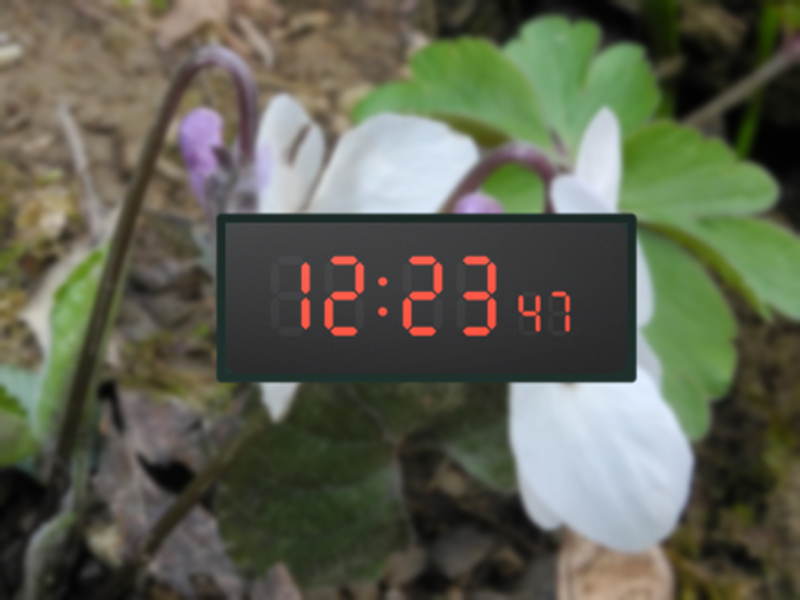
12:23:47
